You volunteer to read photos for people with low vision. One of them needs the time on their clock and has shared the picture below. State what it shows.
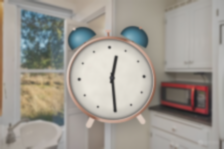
12:30
